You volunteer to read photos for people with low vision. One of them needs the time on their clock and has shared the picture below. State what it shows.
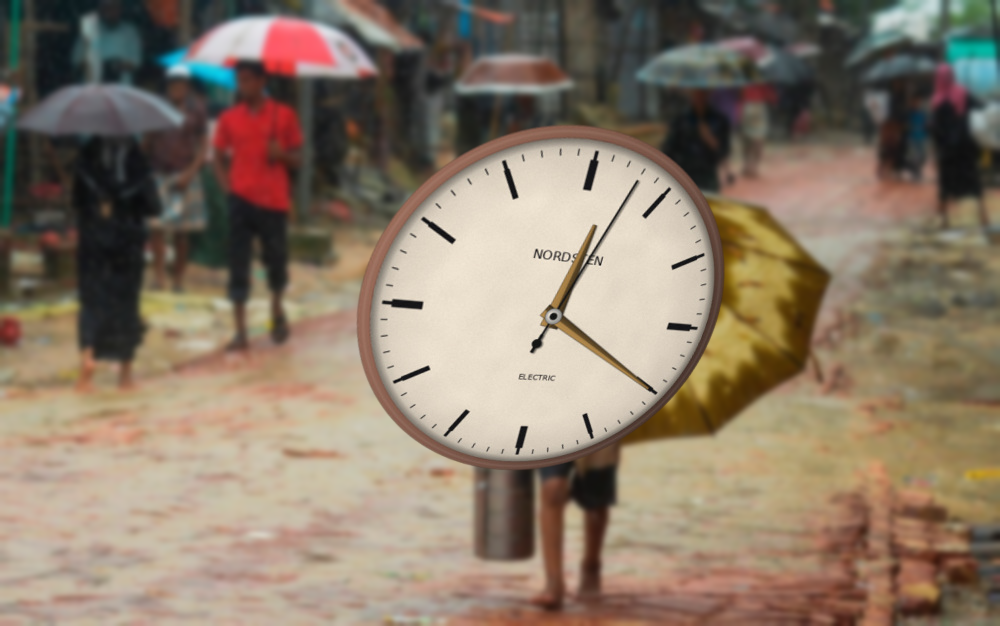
12:20:03
